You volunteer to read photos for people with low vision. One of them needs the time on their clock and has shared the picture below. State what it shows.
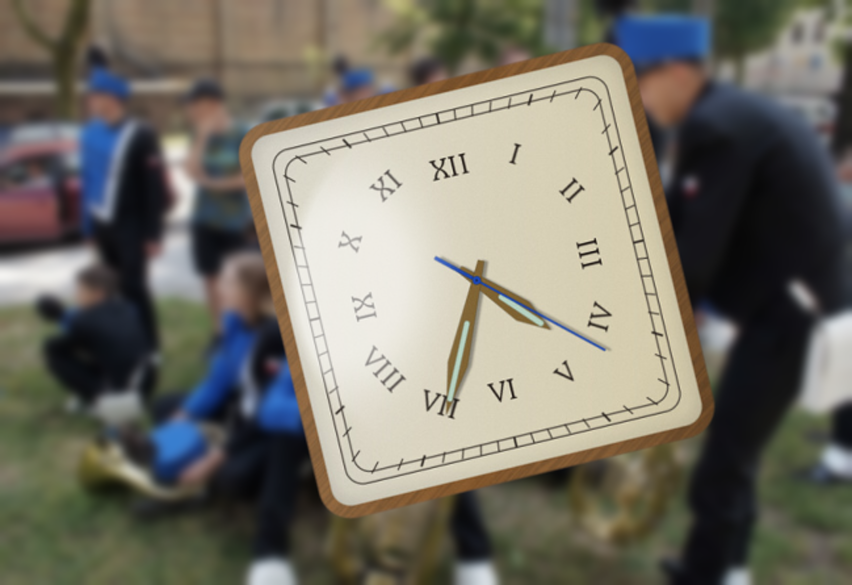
4:34:22
